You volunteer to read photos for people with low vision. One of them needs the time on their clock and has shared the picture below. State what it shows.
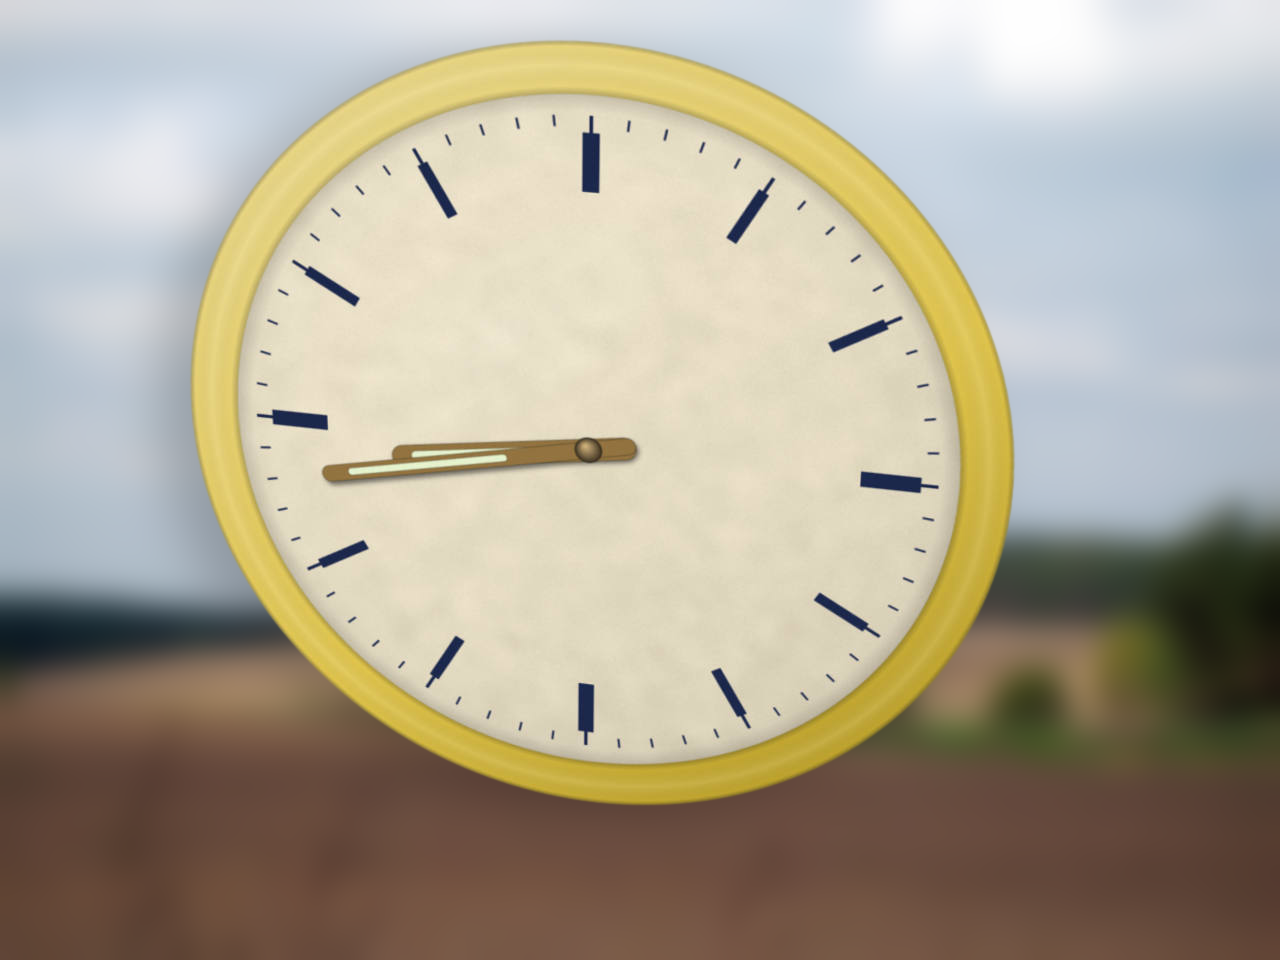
8:43
